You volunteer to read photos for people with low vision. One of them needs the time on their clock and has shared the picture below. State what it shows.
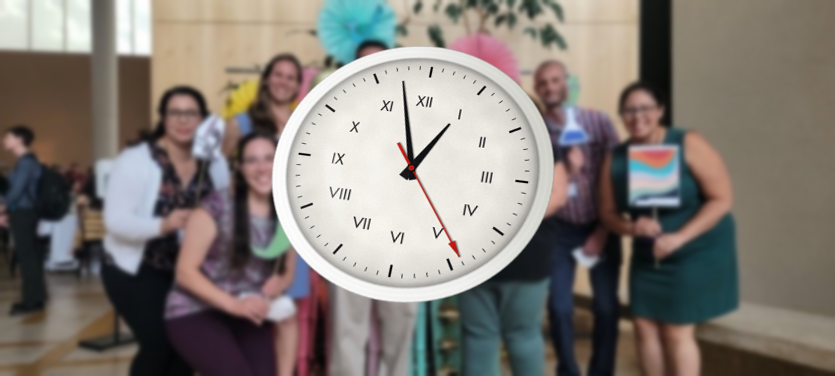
12:57:24
